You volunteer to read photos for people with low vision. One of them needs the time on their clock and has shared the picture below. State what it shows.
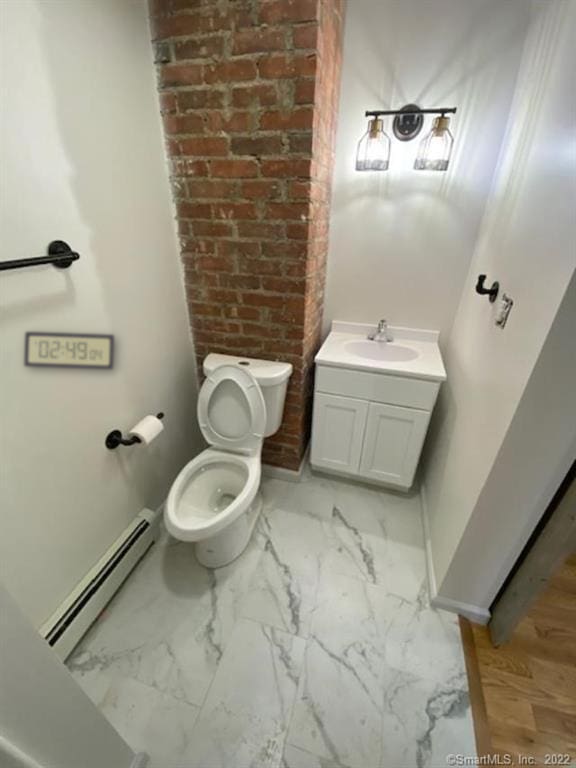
2:49
